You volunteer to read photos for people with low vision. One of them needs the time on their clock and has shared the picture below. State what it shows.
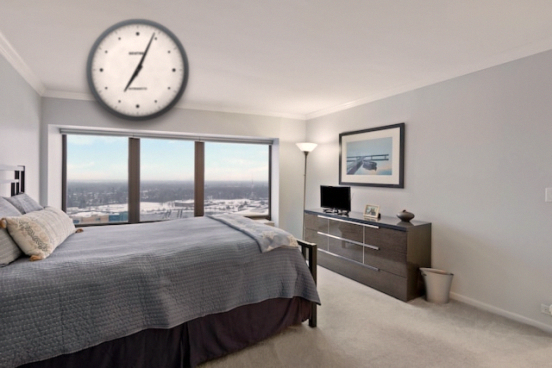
7:04
